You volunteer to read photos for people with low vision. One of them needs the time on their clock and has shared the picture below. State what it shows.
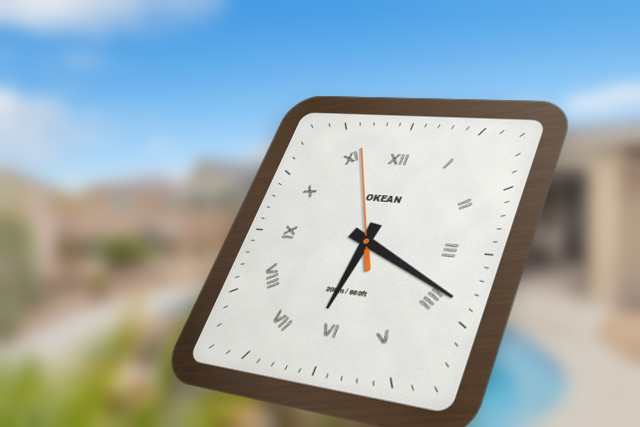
6:18:56
